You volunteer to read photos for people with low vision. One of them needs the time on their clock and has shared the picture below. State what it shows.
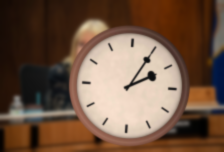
2:05
